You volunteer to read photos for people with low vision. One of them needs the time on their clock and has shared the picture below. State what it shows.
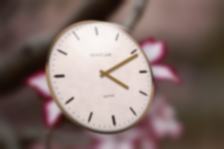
4:11
